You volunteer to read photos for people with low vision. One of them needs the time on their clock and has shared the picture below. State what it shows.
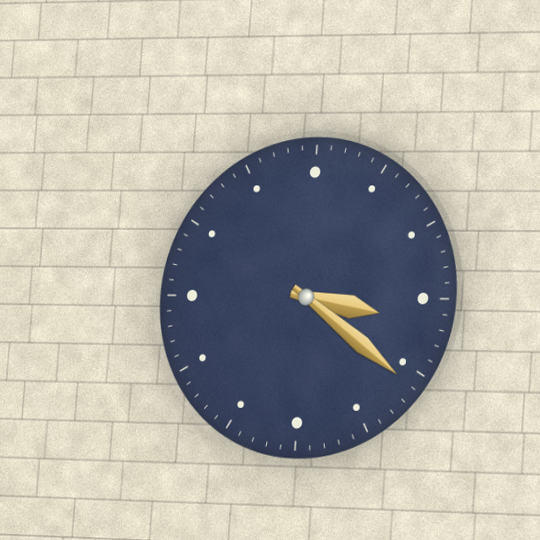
3:21
